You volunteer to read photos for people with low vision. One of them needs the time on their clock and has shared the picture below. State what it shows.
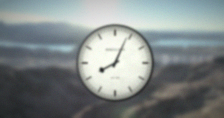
8:04
